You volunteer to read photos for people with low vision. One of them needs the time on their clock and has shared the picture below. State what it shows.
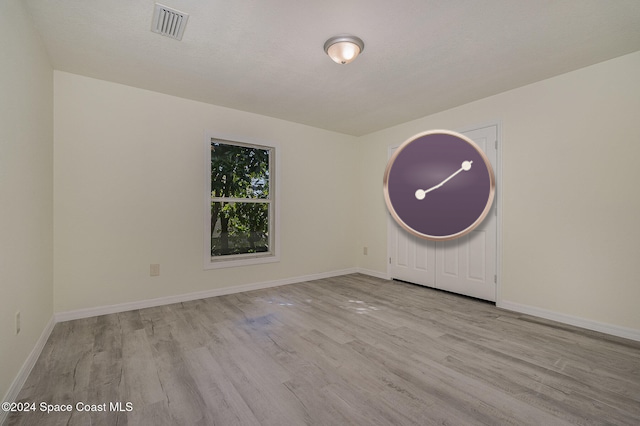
8:09
